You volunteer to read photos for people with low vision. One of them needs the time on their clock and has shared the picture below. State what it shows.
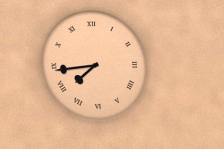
7:44
